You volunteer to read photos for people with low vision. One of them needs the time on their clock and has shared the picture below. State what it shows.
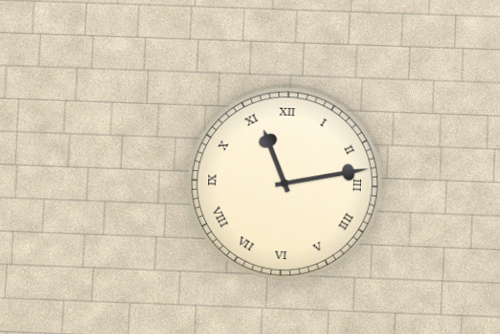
11:13
